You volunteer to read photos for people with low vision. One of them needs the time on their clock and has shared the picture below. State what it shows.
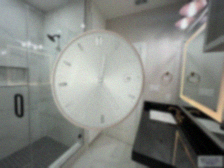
12:25
